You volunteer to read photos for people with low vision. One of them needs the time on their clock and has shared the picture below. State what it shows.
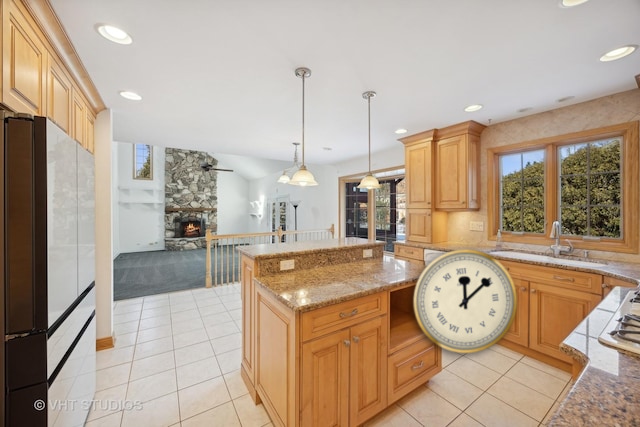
12:09
